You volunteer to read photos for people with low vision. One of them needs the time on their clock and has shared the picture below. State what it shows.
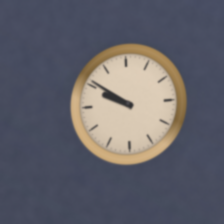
9:51
